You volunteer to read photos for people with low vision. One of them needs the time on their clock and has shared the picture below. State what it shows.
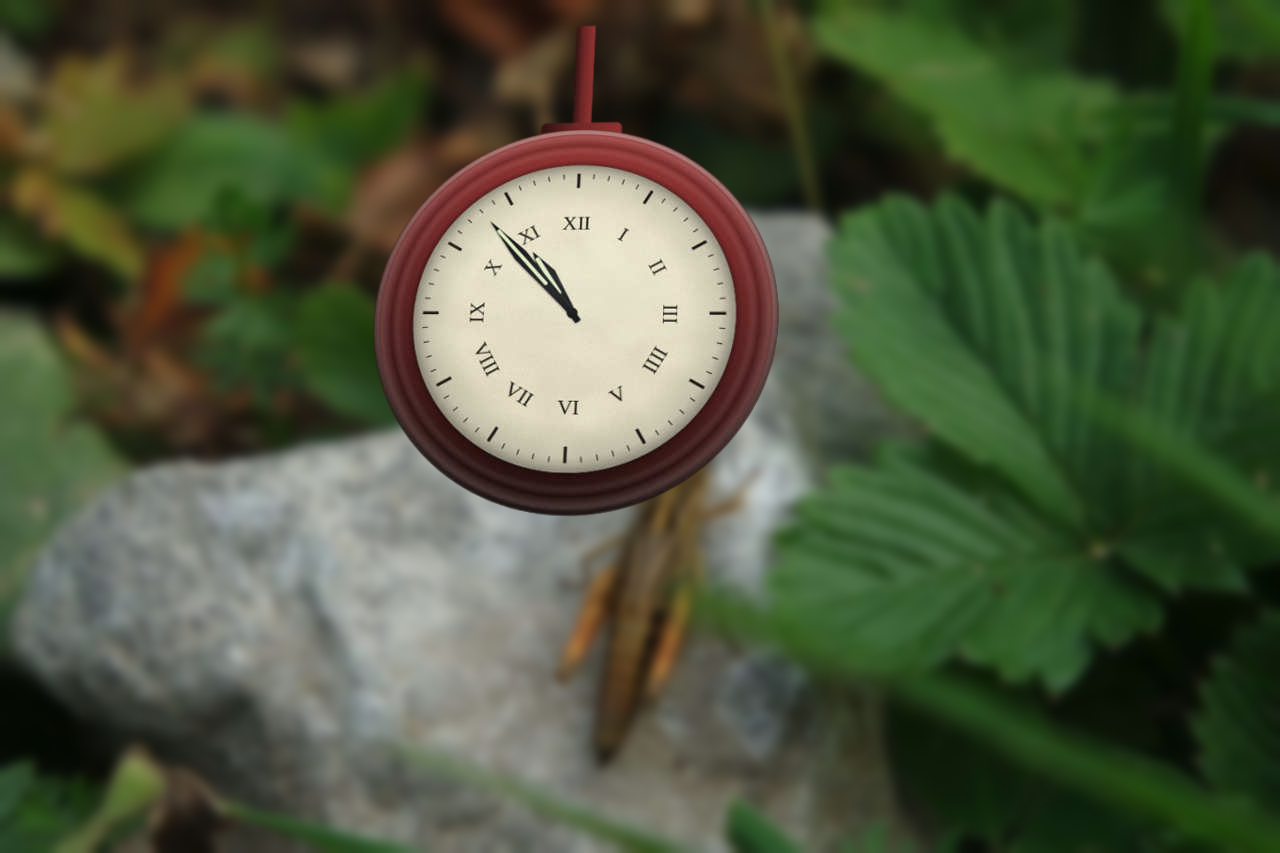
10:53
